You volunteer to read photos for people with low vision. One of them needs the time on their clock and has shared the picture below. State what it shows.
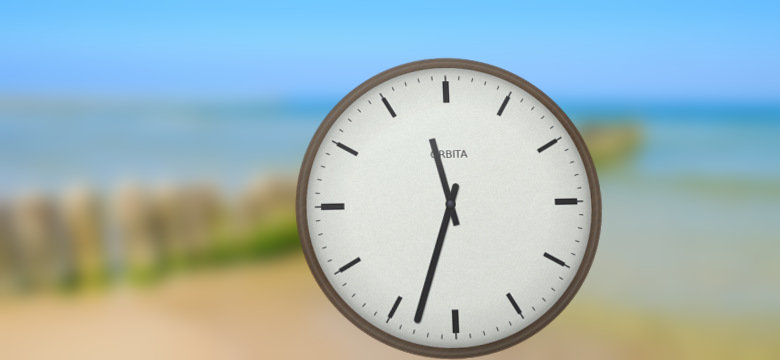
11:33
